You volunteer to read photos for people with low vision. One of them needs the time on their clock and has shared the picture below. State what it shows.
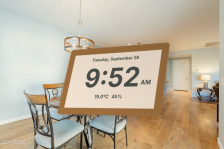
9:52
